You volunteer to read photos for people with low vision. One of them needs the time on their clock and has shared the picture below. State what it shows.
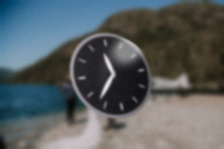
11:37
